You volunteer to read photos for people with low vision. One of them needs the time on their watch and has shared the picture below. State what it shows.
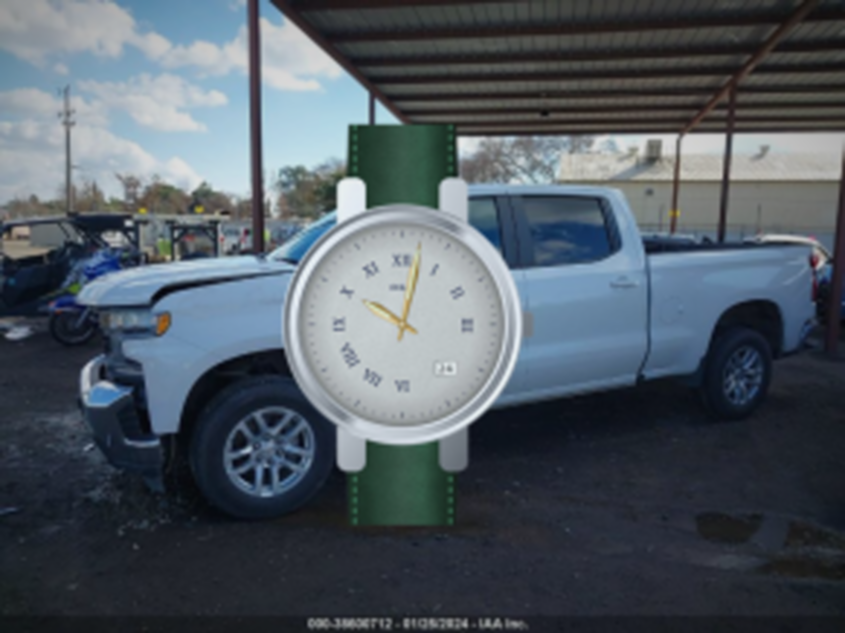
10:02
